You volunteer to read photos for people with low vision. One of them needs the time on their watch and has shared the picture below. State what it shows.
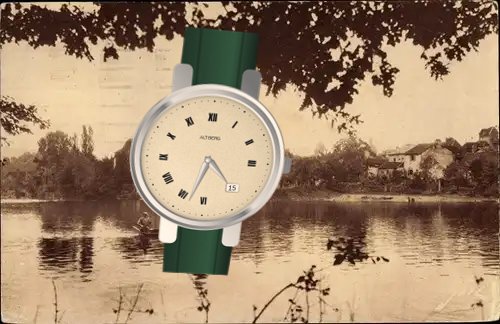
4:33
